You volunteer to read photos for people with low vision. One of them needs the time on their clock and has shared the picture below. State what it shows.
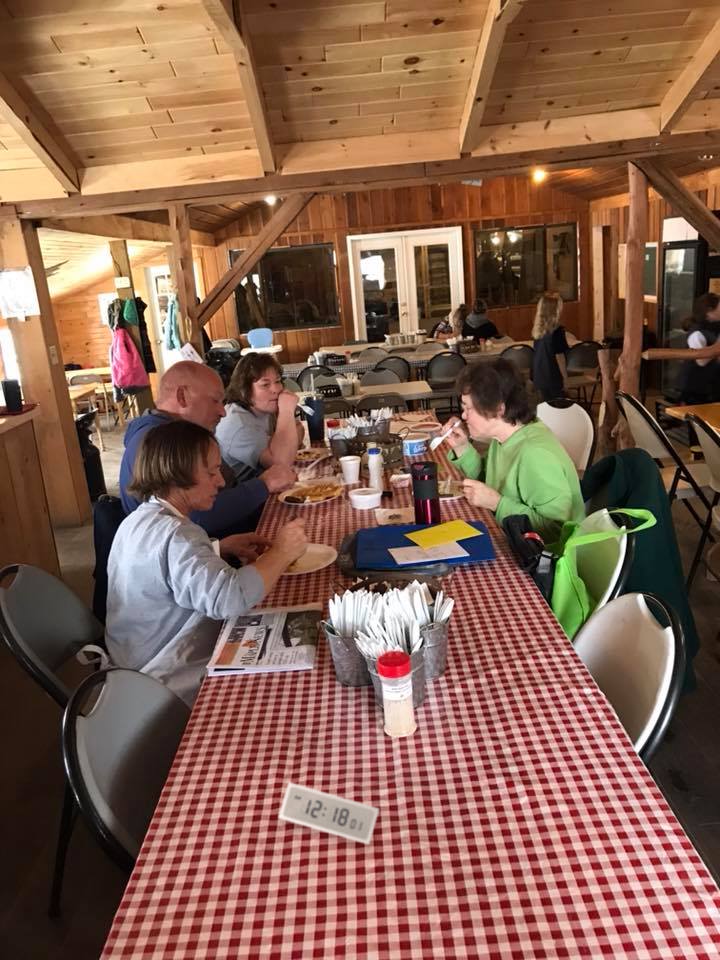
12:18
